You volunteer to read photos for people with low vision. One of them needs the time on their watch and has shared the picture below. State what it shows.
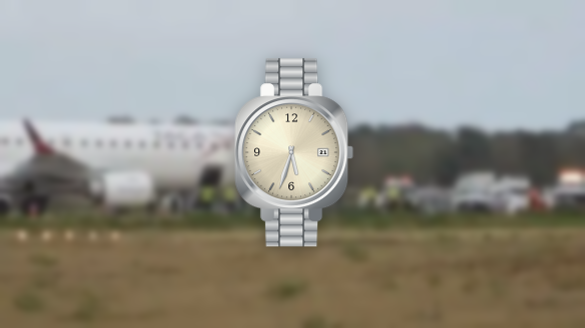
5:33
